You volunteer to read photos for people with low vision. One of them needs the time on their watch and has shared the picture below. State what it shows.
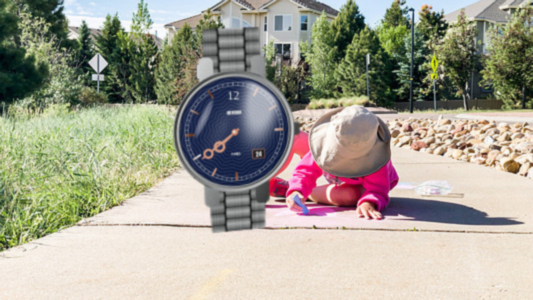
7:39
